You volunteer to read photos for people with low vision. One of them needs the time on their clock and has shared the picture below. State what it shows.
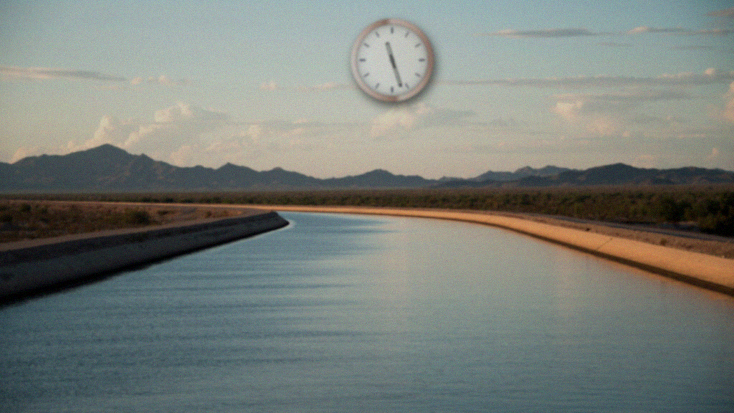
11:27
